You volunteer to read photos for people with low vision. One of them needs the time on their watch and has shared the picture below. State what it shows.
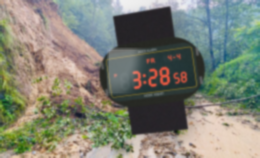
3:28:58
